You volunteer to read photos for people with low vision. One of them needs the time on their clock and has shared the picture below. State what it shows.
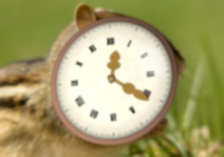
12:21
